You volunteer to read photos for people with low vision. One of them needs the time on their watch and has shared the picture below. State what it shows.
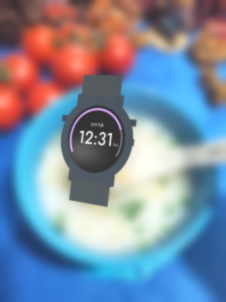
12:31
